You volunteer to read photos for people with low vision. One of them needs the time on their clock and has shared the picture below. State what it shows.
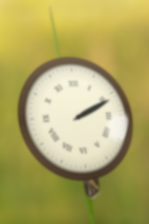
2:11
